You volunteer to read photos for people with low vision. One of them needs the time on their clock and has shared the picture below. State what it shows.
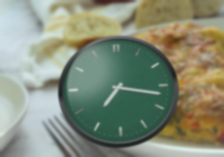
7:17
